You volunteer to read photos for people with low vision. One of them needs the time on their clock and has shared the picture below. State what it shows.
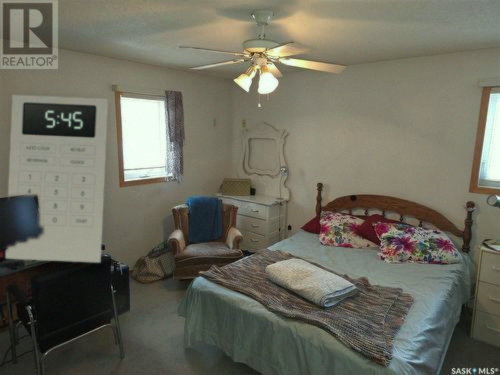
5:45
